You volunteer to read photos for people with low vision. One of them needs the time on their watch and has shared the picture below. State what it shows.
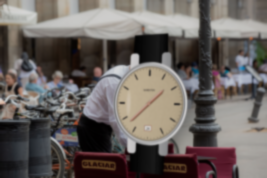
1:38
